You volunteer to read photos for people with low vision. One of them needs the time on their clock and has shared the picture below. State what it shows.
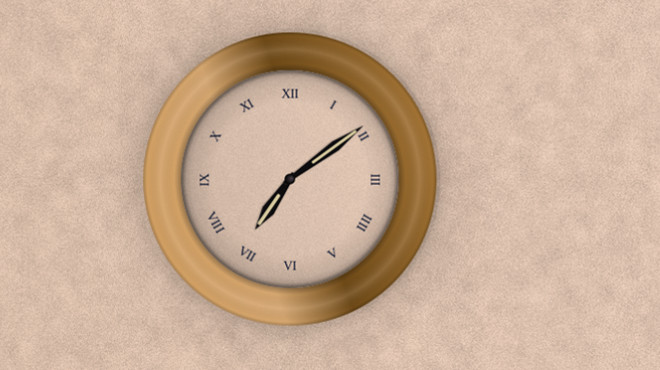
7:09
